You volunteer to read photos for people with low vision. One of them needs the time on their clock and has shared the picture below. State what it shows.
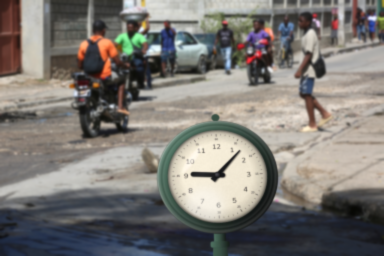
9:07
